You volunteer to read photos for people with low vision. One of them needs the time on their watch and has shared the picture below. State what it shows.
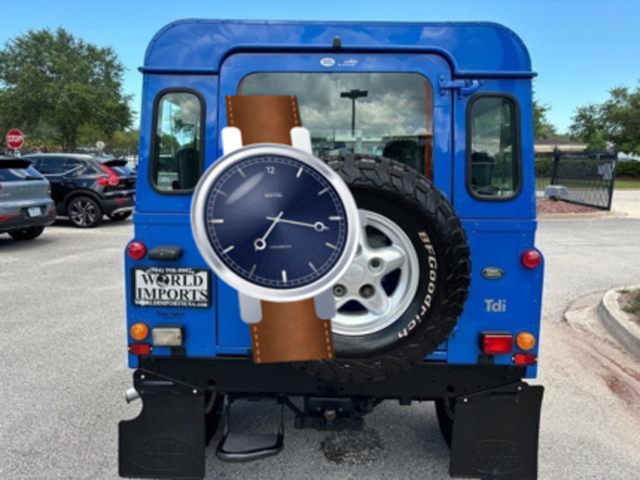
7:17
